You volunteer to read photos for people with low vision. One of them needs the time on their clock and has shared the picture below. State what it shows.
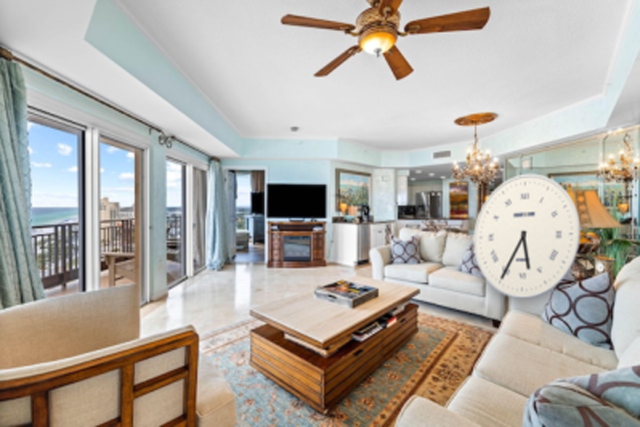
5:35
